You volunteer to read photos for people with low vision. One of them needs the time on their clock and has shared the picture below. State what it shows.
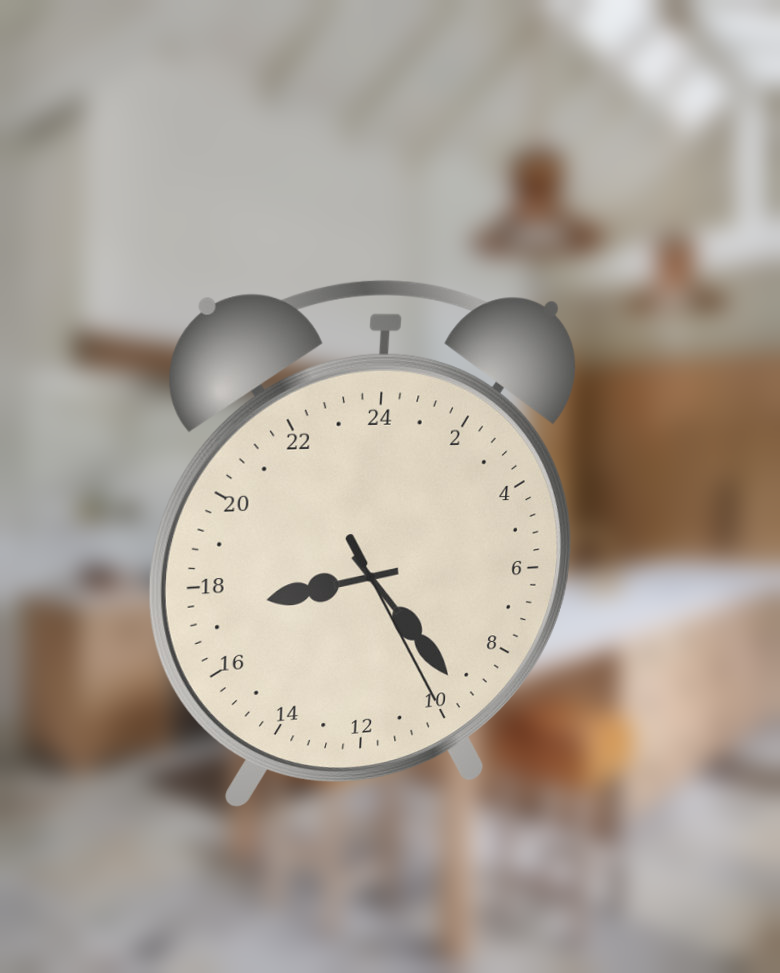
17:23:25
